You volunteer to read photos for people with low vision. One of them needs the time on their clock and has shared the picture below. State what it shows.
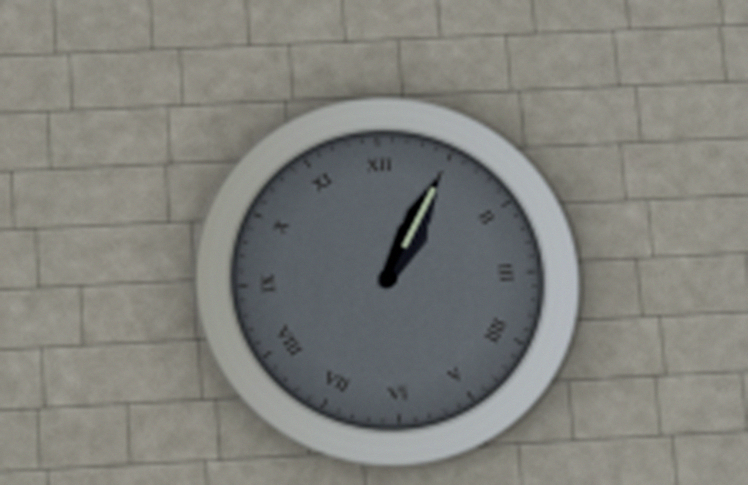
1:05
